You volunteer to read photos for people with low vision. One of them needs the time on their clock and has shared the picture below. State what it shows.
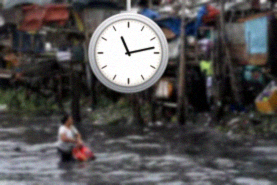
11:13
